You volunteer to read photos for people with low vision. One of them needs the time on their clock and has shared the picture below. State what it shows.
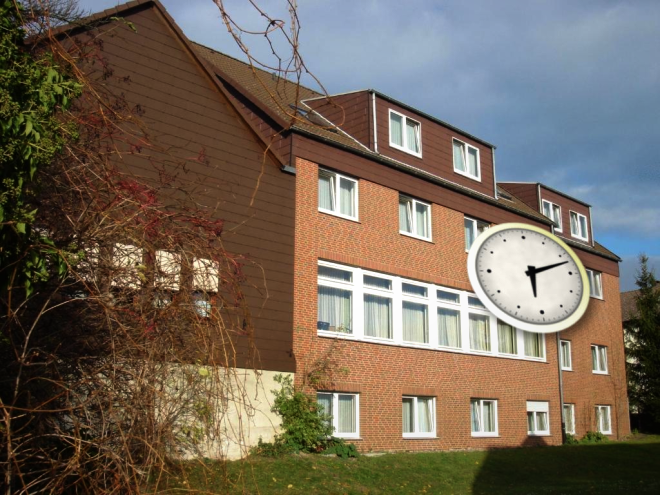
6:12
